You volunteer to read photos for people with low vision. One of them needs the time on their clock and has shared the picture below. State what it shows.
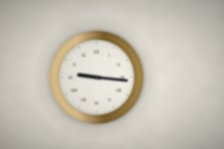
9:16
